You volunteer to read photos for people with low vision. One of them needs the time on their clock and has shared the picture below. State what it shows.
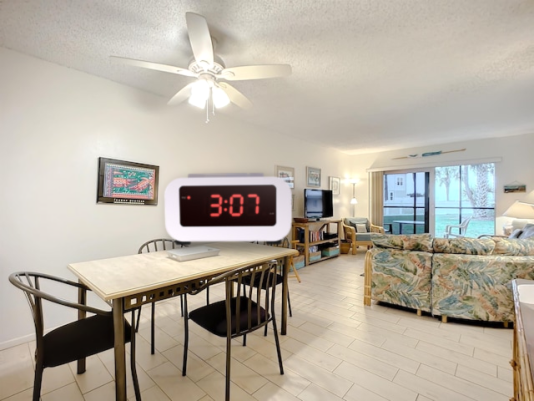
3:07
